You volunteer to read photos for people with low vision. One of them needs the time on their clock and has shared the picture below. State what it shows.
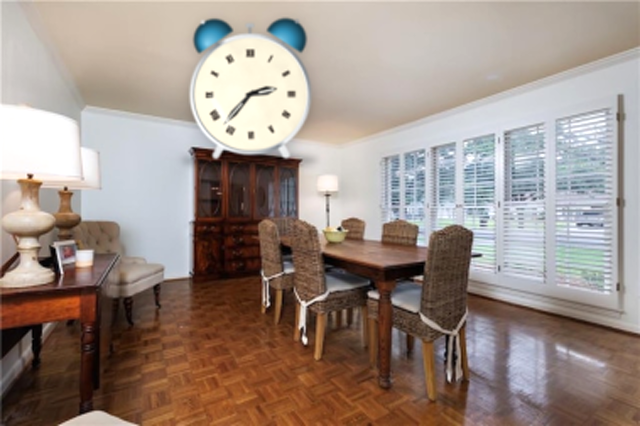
2:37
